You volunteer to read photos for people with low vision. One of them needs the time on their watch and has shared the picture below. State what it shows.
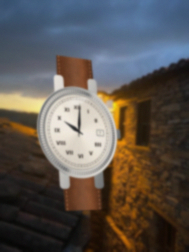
10:01
